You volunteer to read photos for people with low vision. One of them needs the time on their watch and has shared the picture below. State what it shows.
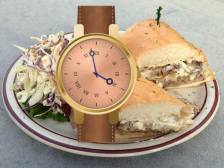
3:58
